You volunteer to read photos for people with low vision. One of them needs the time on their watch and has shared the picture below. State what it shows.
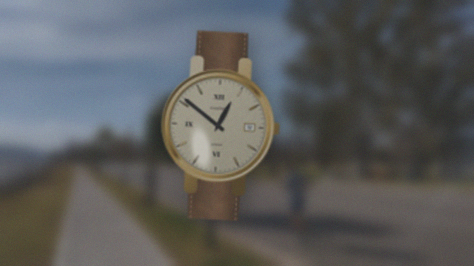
12:51
